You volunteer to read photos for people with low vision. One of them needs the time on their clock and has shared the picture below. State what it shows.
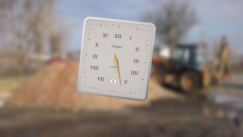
5:27
